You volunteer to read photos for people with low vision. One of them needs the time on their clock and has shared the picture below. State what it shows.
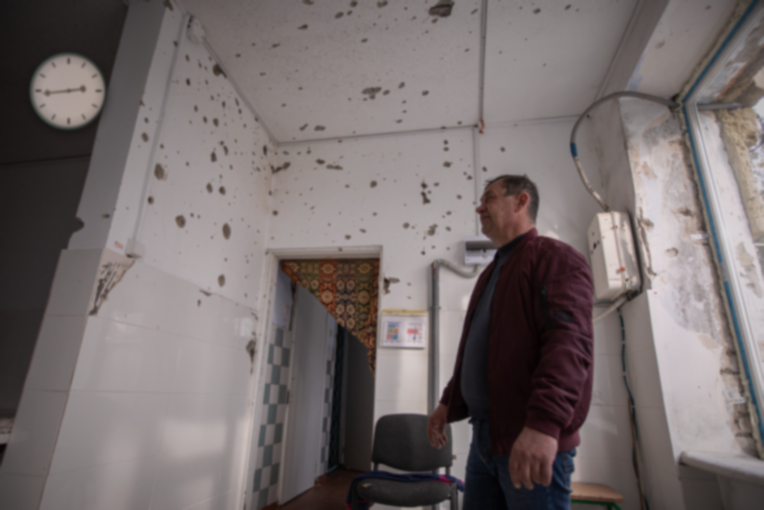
2:44
